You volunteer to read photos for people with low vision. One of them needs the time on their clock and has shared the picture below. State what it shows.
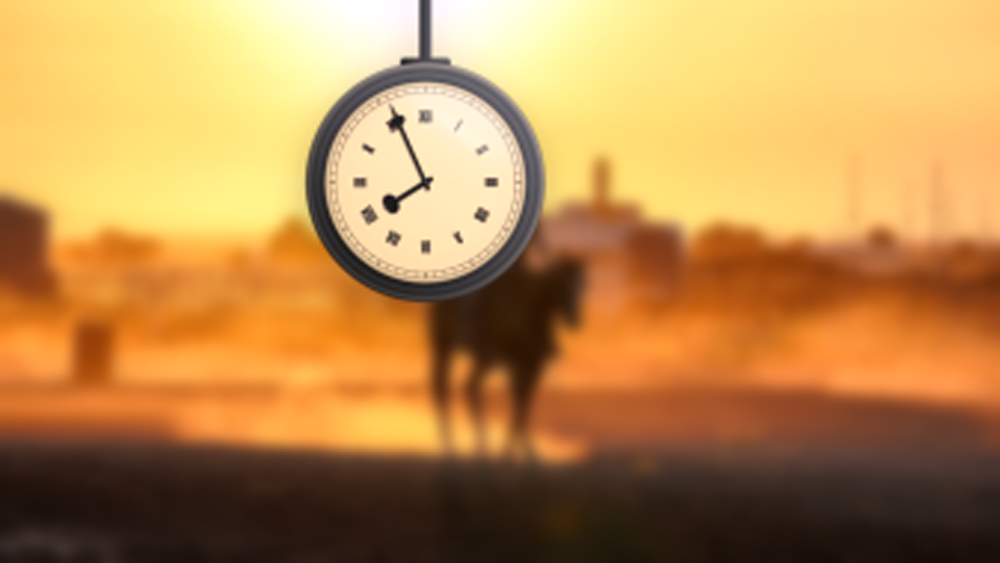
7:56
